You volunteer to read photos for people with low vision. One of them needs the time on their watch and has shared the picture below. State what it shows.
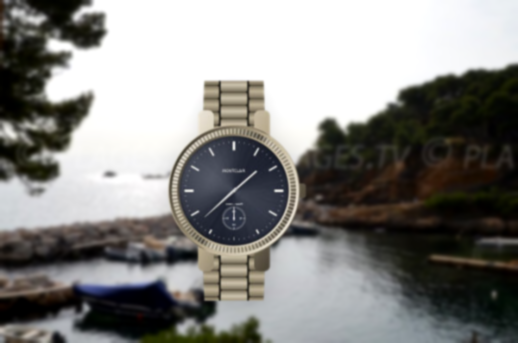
1:38
